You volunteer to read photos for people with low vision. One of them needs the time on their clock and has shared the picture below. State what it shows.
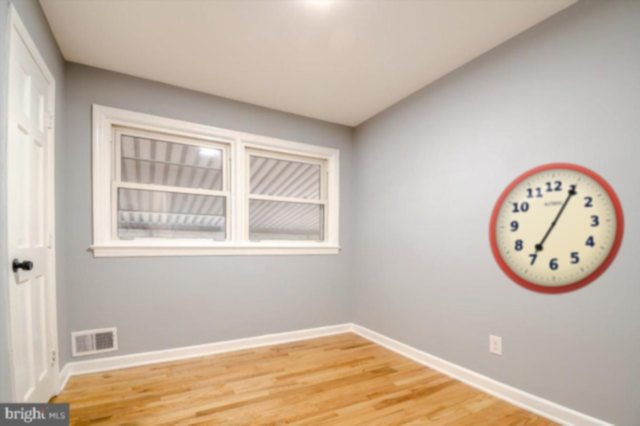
7:05
